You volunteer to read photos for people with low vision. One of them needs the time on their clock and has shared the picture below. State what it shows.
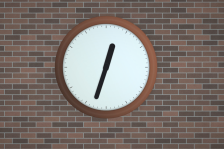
12:33
